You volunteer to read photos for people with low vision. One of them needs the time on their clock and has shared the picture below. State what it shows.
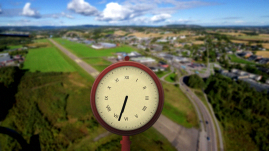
6:33
